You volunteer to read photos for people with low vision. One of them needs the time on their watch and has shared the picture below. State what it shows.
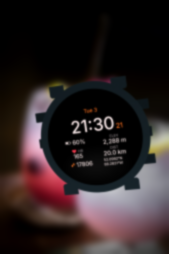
21:30
